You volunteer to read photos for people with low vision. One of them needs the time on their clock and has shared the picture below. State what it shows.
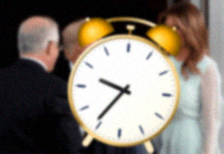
9:36
